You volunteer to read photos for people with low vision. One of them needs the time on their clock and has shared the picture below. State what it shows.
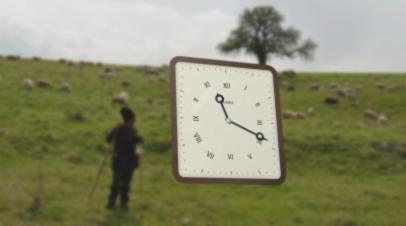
11:19
